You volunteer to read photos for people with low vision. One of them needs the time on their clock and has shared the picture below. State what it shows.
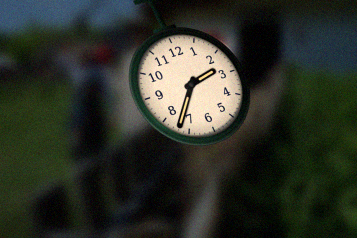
2:37
